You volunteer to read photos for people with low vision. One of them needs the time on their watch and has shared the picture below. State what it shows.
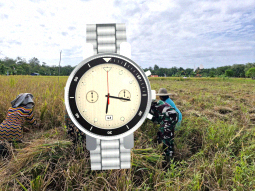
6:17
